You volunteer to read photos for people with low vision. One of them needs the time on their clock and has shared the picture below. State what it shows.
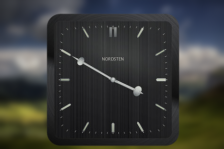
3:50
